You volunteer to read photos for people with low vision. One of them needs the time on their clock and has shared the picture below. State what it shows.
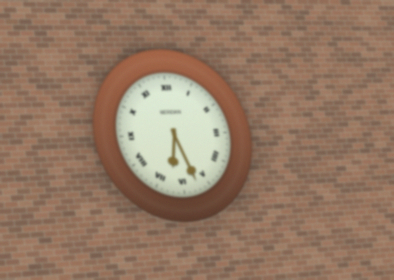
6:27
